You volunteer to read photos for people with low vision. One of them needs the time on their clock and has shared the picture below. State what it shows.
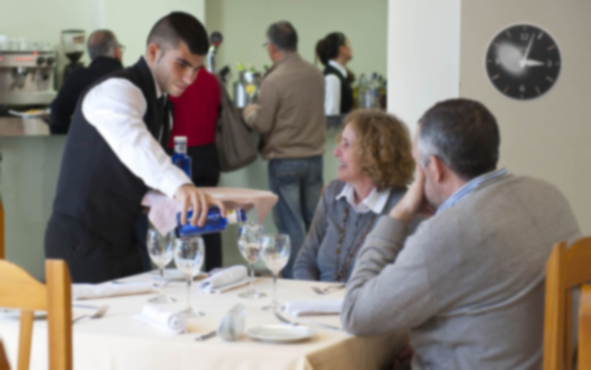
3:03
